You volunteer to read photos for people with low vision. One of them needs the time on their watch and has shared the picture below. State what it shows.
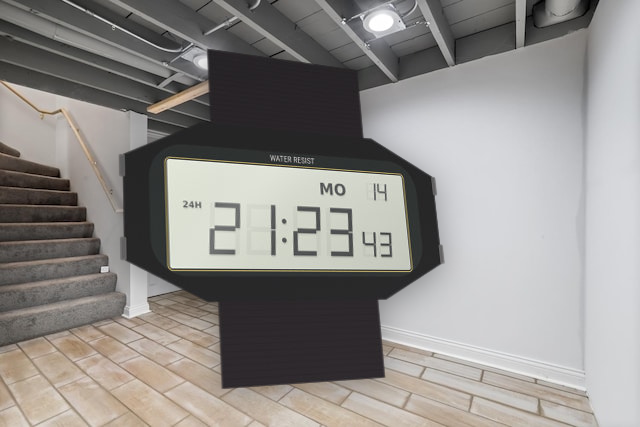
21:23:43
